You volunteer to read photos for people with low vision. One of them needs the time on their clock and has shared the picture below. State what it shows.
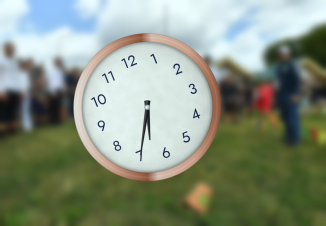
6:35
